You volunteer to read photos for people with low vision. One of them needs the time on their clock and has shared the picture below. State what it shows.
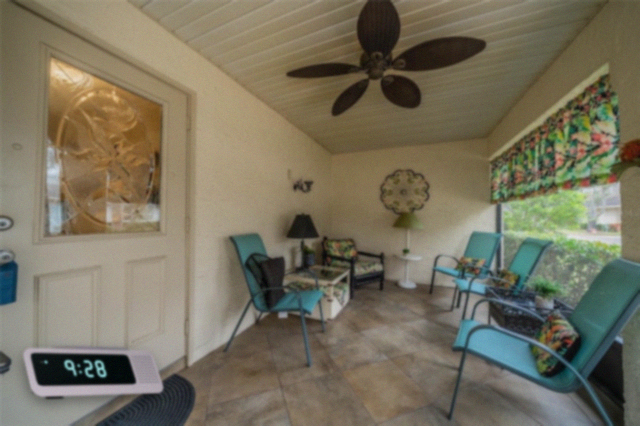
9:28
